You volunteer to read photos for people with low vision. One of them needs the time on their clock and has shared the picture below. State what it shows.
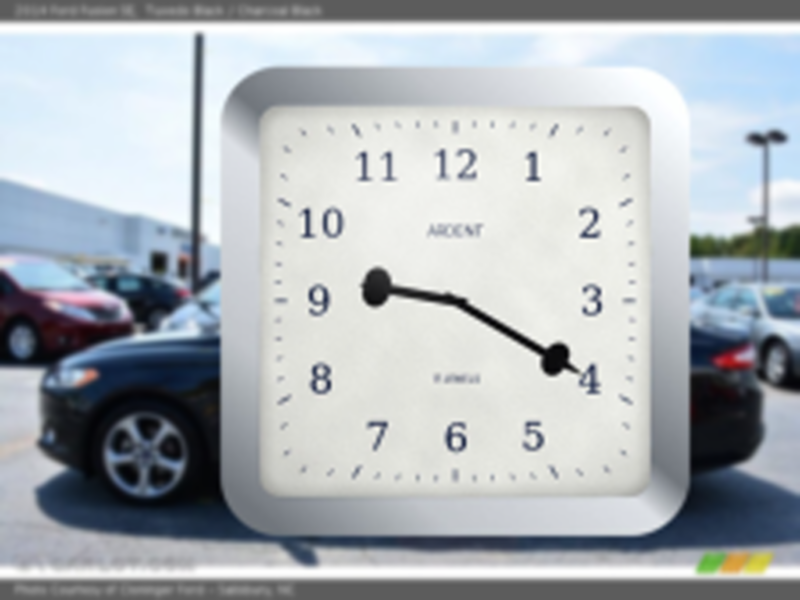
9:20
